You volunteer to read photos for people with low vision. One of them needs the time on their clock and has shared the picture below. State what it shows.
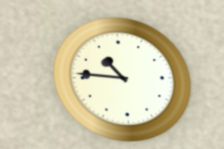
10:46
